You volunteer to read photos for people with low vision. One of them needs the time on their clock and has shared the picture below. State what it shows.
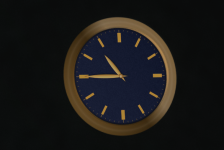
10:45
